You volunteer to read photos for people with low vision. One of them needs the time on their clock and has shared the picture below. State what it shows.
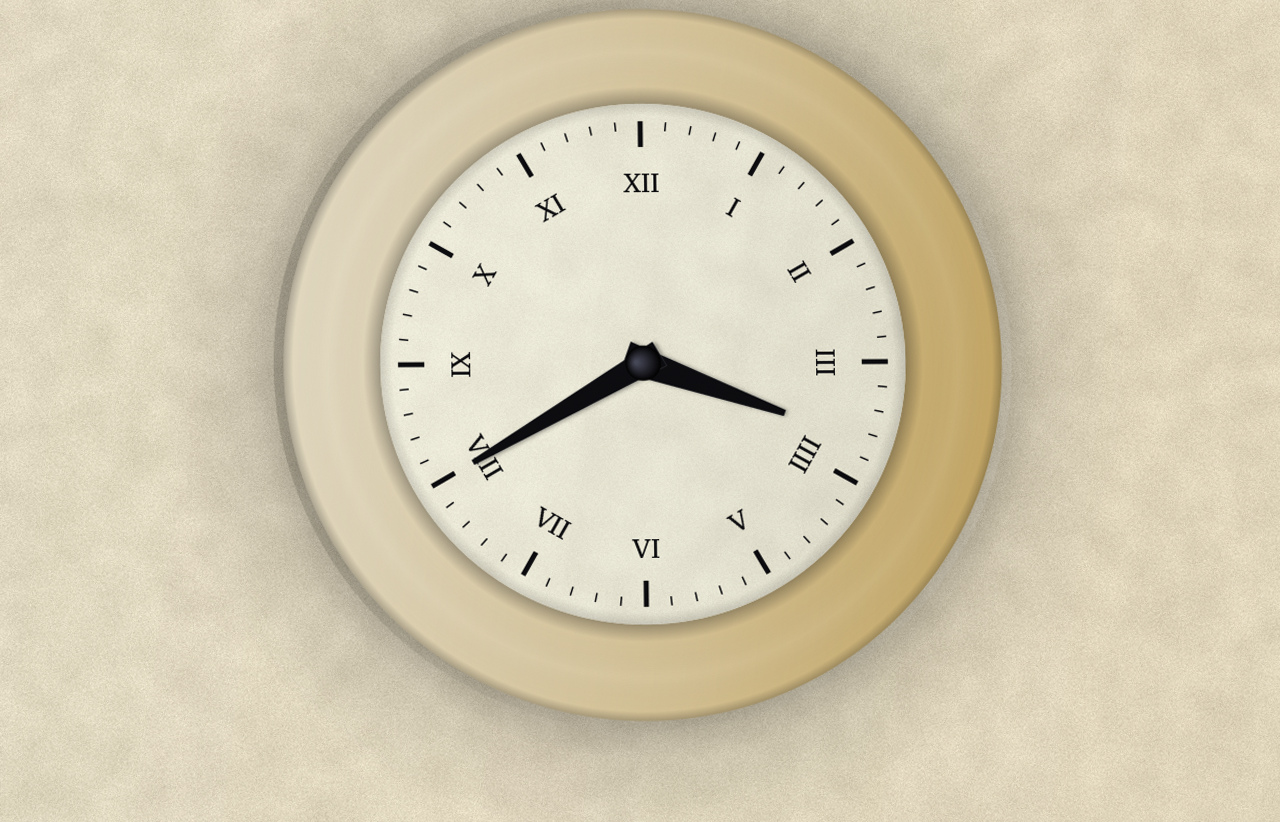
3:40
